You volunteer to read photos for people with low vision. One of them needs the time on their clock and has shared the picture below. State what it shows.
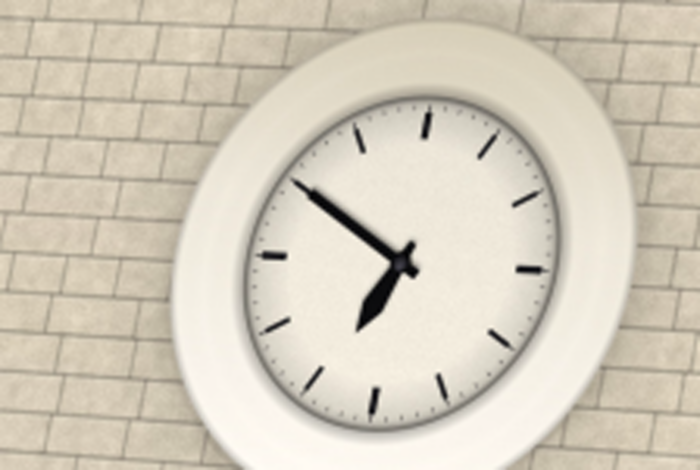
6:50
